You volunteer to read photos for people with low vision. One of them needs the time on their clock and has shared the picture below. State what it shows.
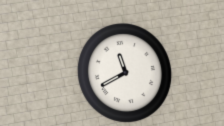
11:42
